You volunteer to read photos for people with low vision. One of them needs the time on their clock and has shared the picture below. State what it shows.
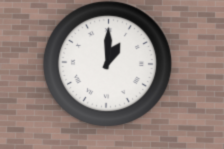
1:00
